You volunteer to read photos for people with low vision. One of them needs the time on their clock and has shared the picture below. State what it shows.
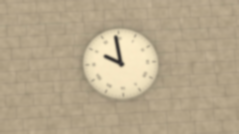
9:59
